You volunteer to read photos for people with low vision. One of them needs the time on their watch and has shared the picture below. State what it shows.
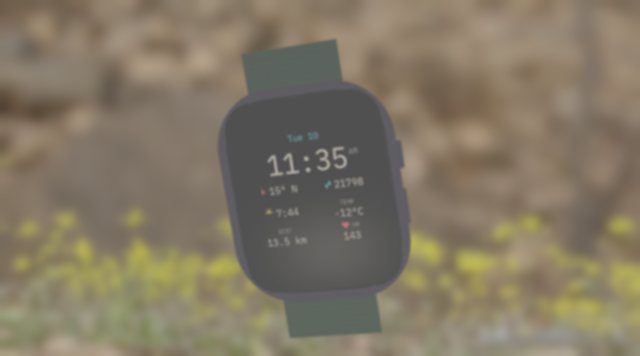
11:35
